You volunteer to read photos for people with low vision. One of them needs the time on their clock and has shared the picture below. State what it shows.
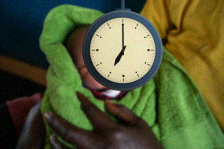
7:00
